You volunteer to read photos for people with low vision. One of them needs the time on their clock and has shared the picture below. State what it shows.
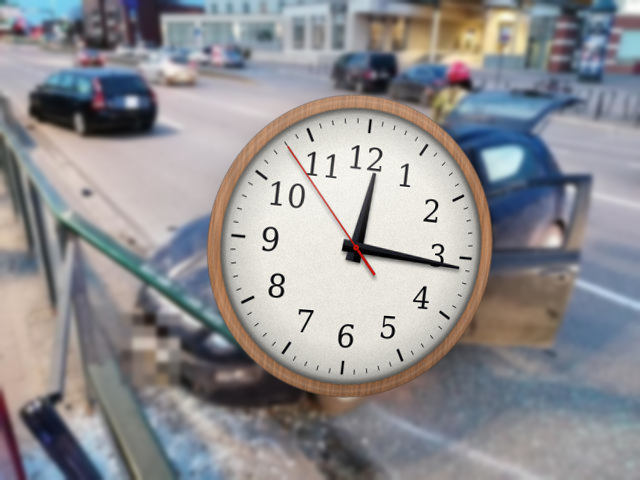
12:15:53
